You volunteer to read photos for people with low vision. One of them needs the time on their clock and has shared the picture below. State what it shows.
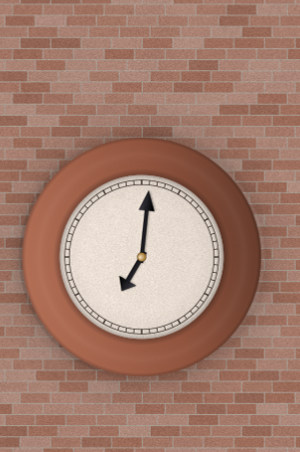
7:01
